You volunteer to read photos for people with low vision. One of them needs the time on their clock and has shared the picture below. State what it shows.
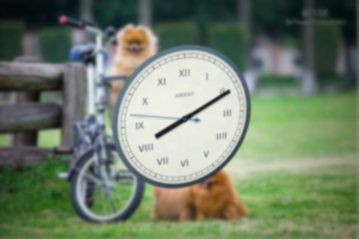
8:10:47
